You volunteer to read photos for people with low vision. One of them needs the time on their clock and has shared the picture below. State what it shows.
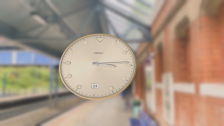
3:14
